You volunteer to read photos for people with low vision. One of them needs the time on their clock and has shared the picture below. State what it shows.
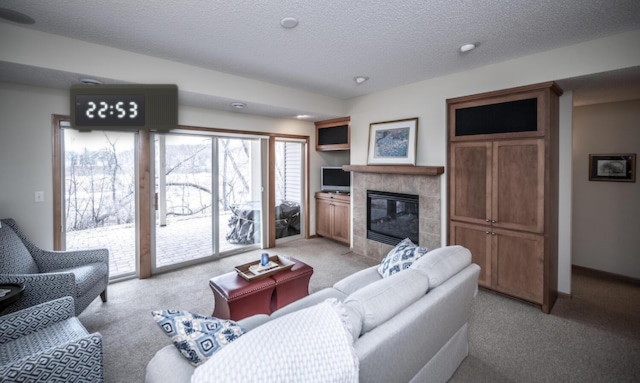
22:53
